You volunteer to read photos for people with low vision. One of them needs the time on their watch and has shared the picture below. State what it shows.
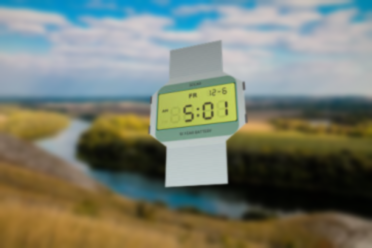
5:01
